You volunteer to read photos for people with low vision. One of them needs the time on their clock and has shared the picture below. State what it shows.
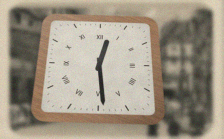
12:29
